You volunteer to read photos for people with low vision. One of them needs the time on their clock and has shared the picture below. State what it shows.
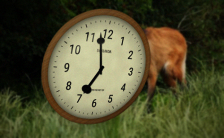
6:58
